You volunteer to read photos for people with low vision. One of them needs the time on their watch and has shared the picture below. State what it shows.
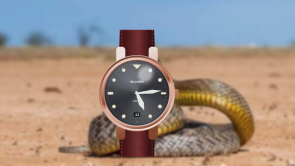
5:14
